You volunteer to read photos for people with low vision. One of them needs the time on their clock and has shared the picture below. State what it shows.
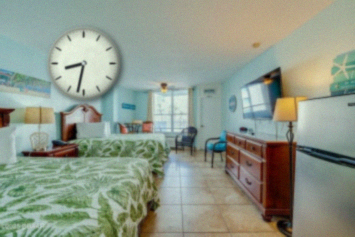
8:32
